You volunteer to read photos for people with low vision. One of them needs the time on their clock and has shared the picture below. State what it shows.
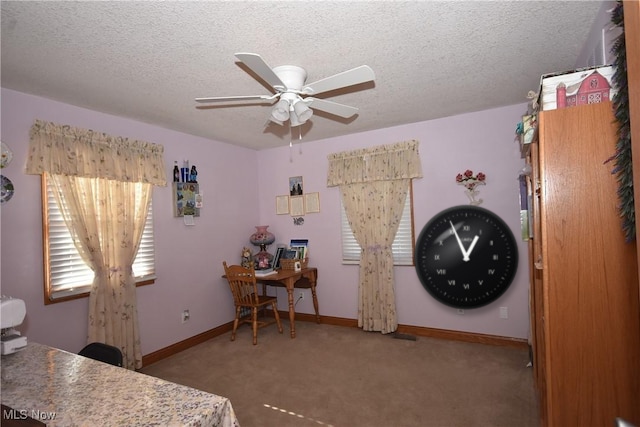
12:56
